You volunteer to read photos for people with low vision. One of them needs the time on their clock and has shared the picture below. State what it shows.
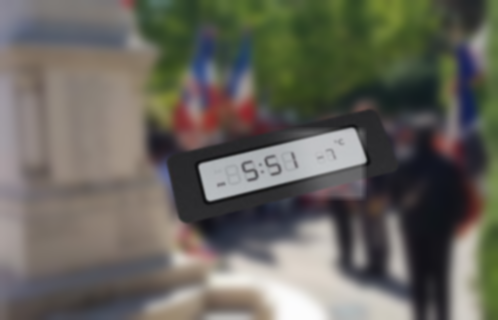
5:51
